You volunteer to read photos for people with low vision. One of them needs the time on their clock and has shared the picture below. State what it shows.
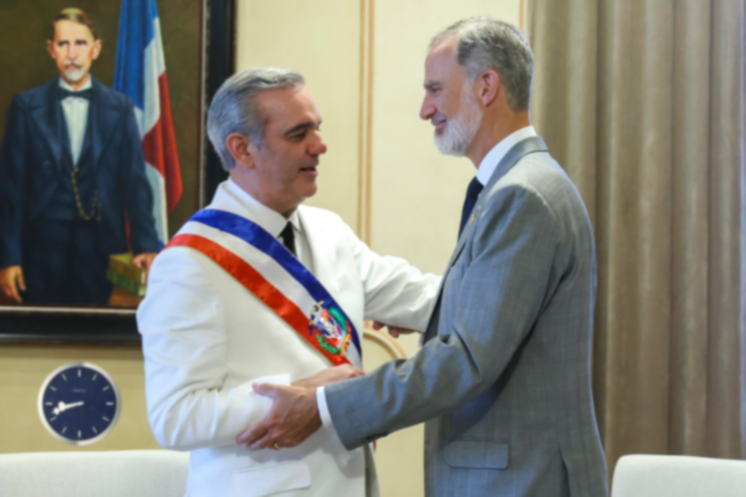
8:42
